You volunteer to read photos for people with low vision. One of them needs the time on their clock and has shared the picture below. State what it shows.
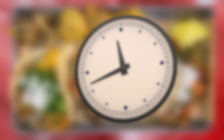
11:42
